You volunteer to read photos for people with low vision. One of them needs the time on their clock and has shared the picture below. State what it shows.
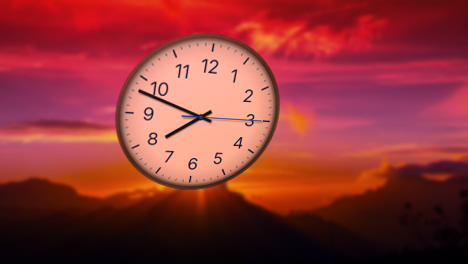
7:48:15
